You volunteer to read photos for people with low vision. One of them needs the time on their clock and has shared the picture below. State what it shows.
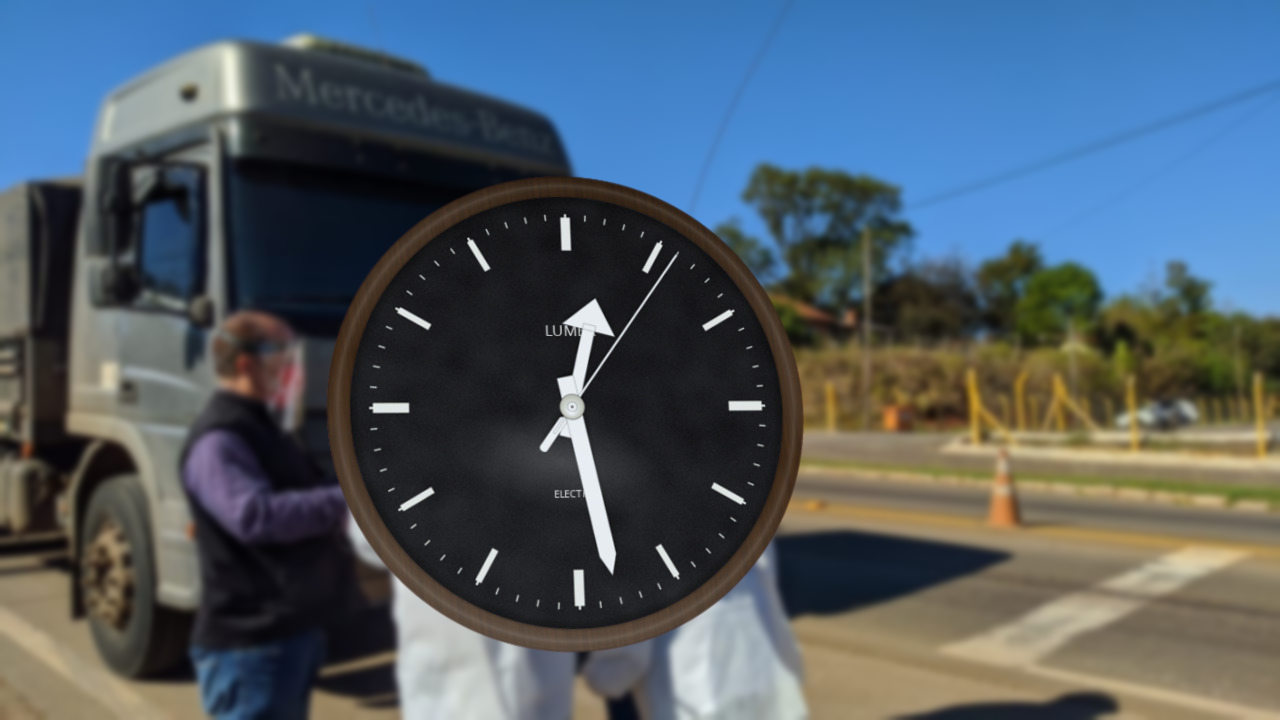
12:28:06
